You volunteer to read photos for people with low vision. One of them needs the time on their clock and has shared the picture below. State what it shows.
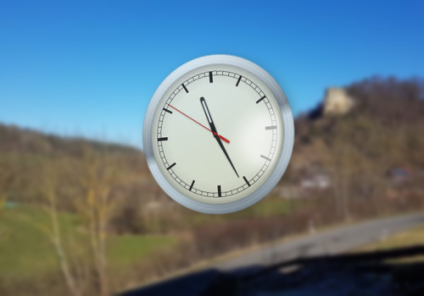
11:25:51
